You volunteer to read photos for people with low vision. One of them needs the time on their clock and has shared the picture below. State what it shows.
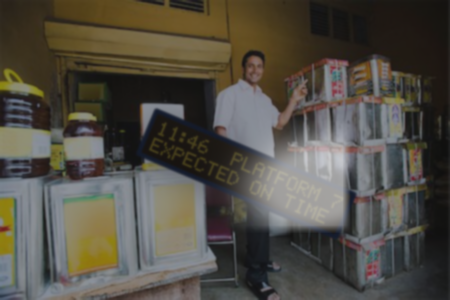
11:46
